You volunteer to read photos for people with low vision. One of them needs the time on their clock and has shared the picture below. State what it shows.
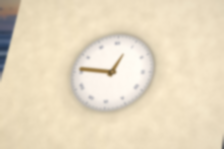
12:46
